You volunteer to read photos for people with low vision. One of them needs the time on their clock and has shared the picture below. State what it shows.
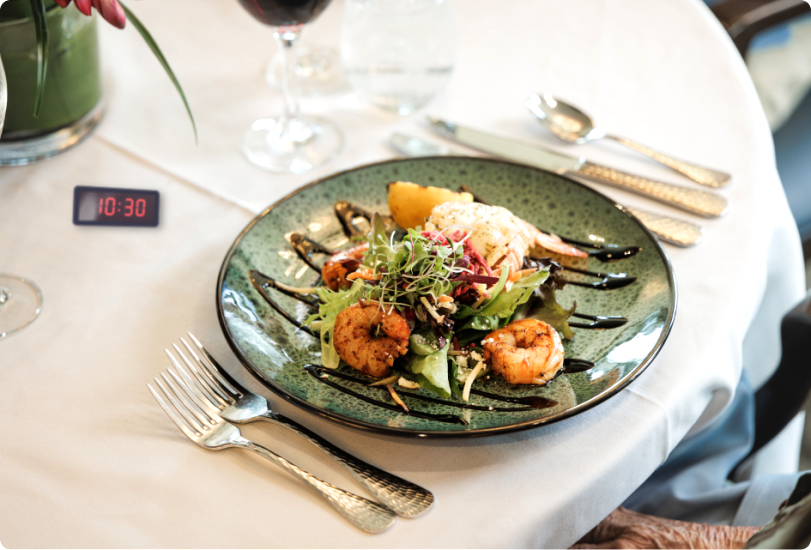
10:30
